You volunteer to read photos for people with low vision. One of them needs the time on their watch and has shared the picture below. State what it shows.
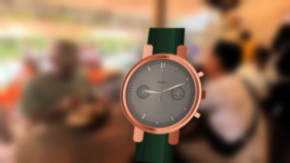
9:11
